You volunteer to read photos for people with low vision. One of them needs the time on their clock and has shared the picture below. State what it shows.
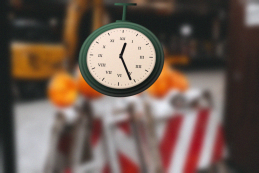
12:26
